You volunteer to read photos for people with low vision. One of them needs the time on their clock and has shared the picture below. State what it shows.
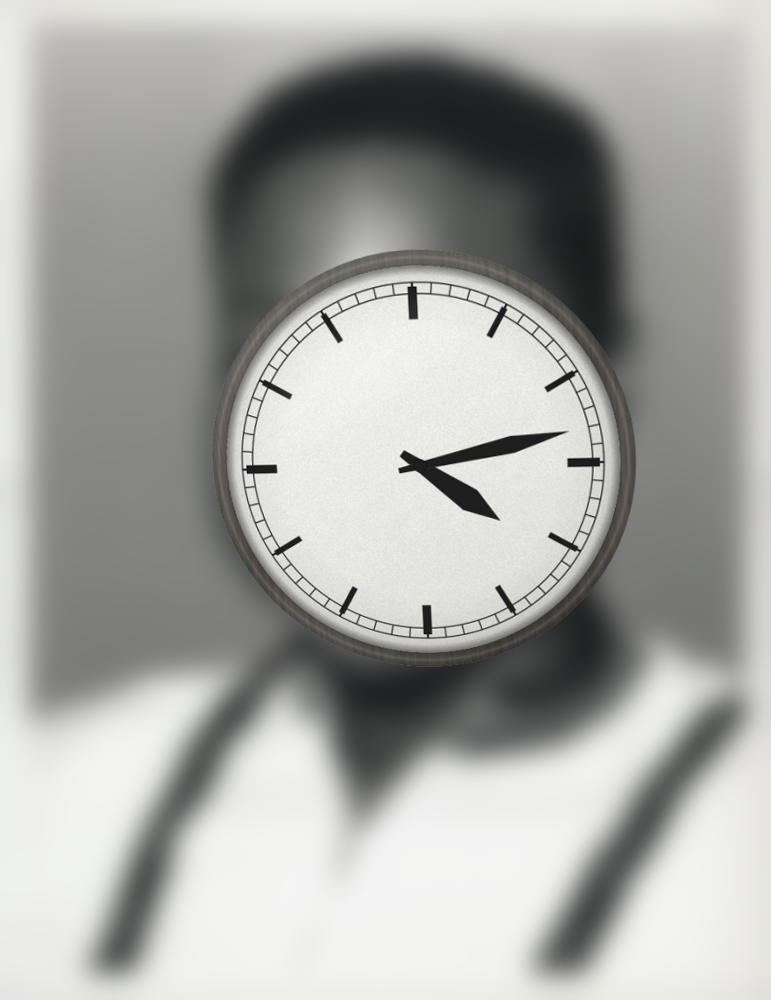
4:13
